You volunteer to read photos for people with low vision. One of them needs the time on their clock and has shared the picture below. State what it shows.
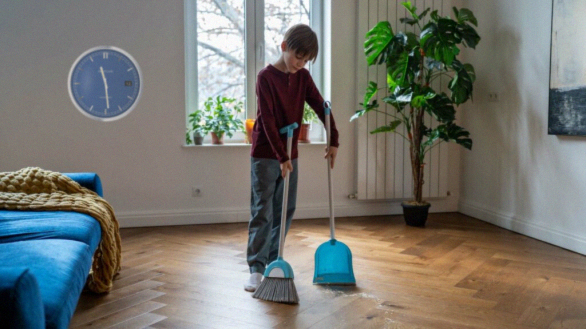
11:29
